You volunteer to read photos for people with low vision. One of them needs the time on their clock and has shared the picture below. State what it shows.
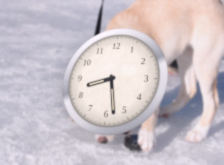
8:28
